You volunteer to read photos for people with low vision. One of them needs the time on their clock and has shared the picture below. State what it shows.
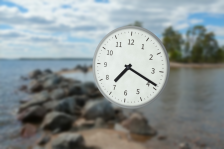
7:19
